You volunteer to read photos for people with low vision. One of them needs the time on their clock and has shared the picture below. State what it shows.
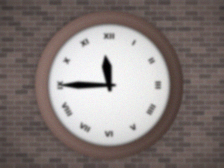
11:45
